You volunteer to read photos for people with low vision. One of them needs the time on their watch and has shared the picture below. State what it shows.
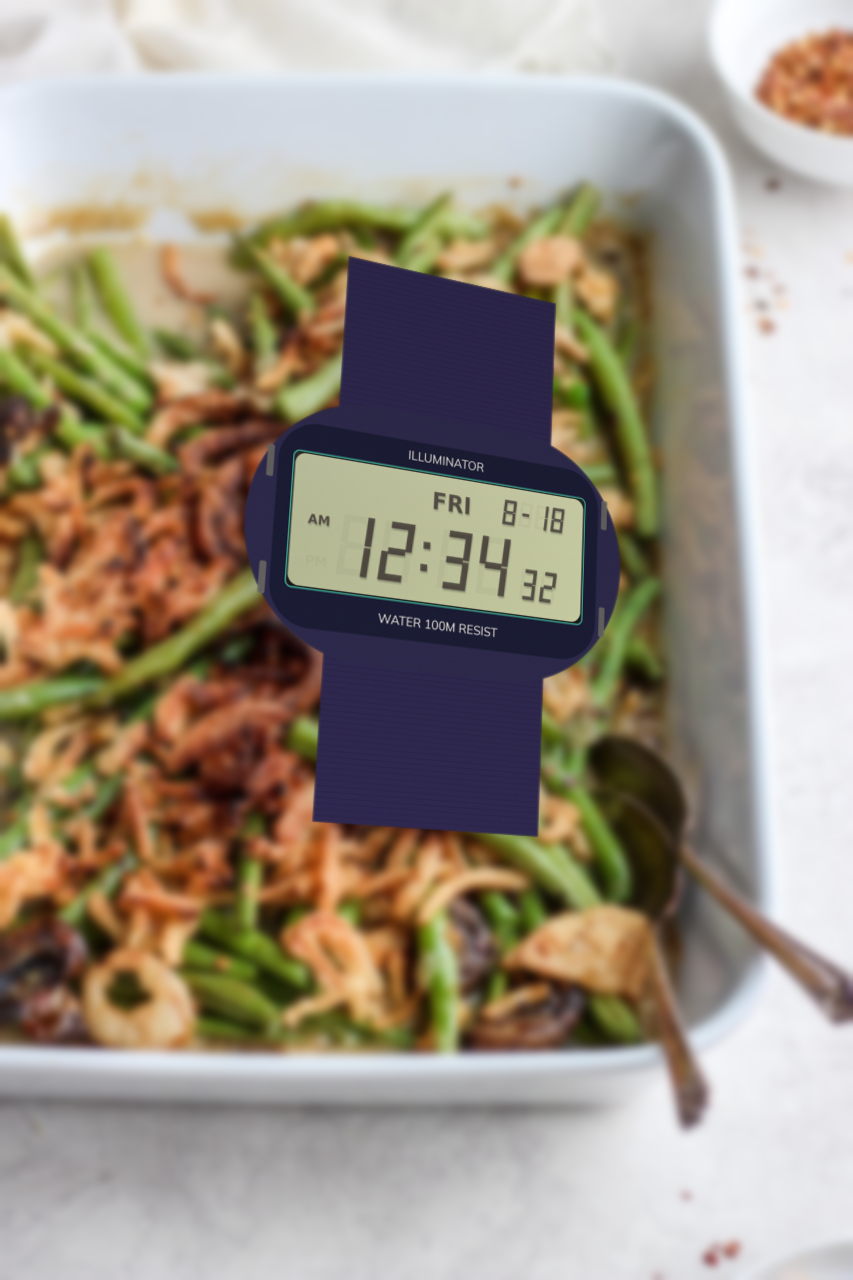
12:34:32
